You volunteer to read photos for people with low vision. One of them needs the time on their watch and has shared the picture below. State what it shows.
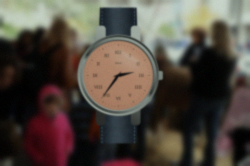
2:36
